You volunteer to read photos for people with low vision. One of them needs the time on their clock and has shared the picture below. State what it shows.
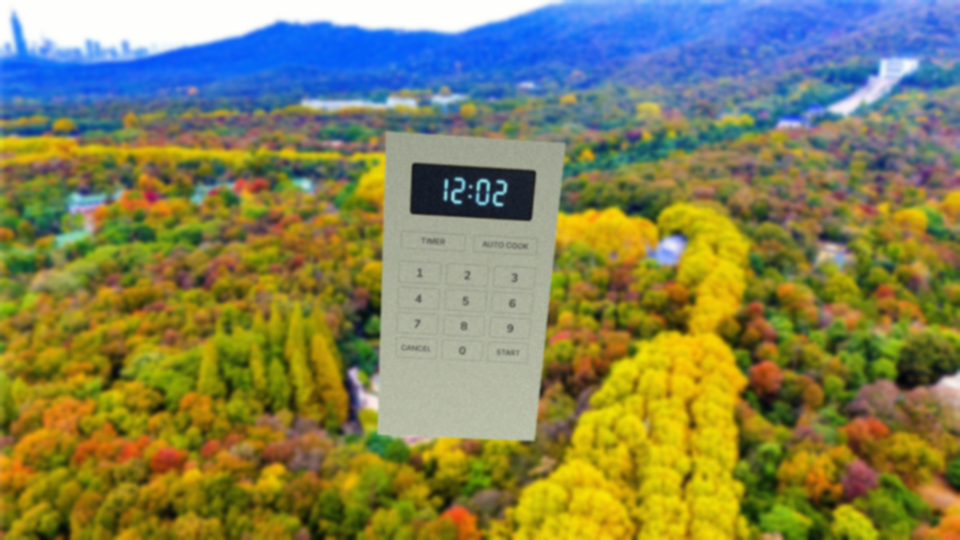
12:02
